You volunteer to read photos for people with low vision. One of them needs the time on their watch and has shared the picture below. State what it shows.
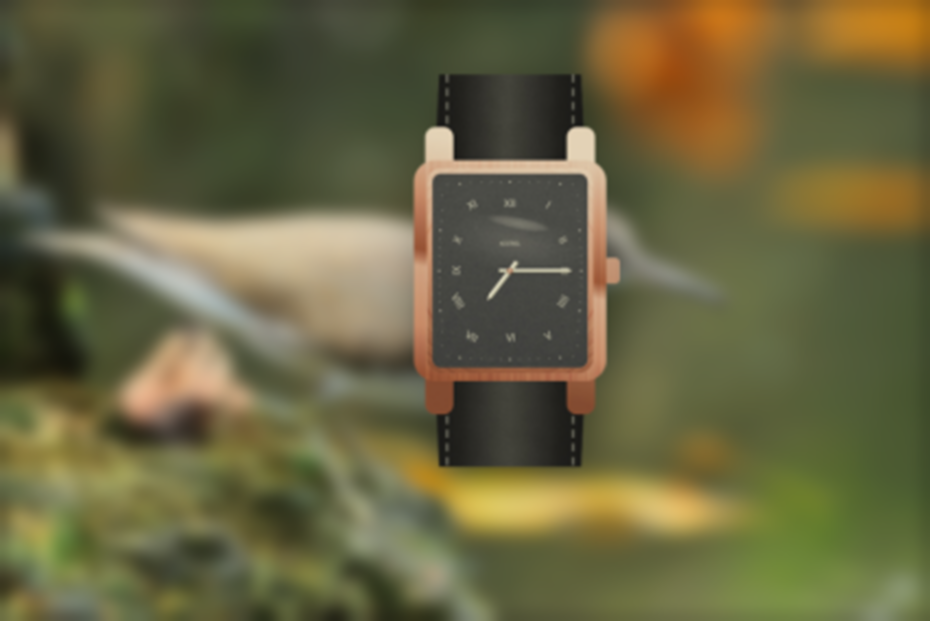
7:15
